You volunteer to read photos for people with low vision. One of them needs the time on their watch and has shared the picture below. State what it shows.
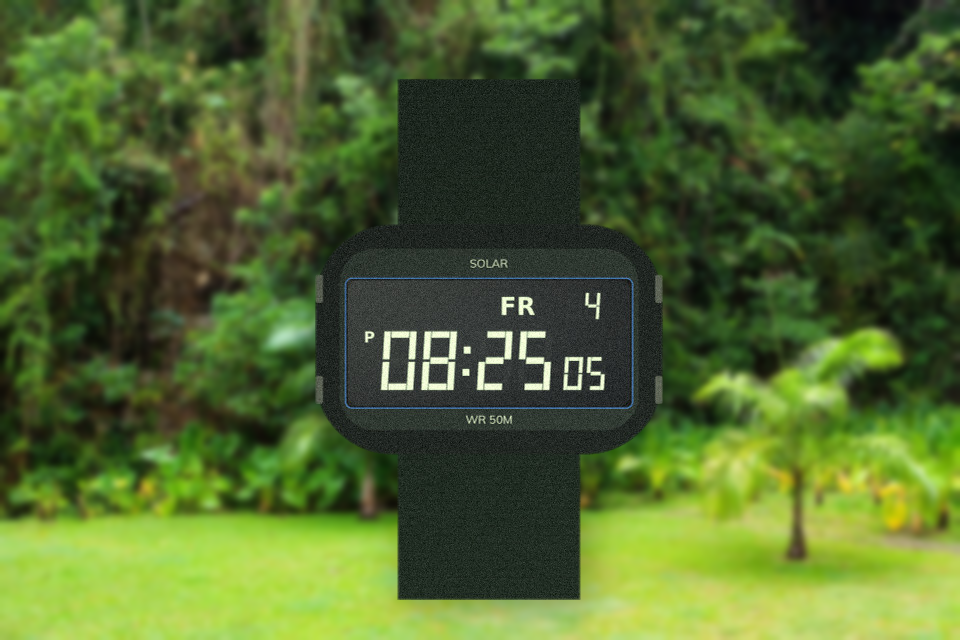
8:25:05
